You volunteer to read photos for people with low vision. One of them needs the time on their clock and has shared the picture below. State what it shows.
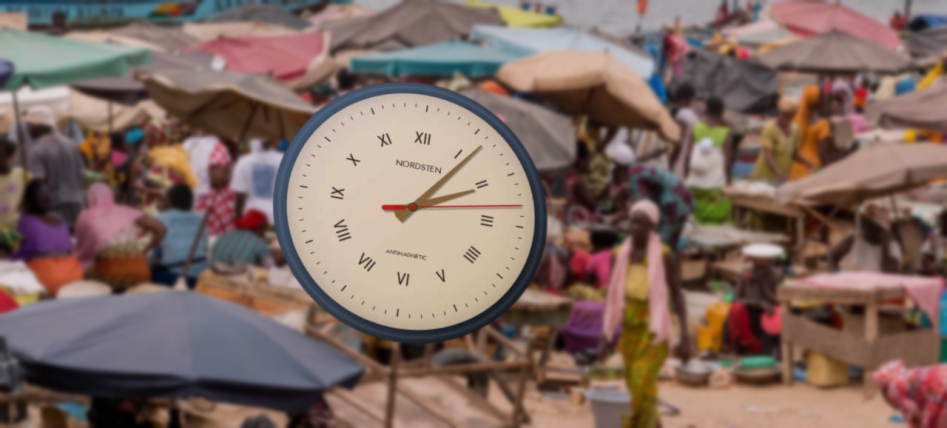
2:06:13
